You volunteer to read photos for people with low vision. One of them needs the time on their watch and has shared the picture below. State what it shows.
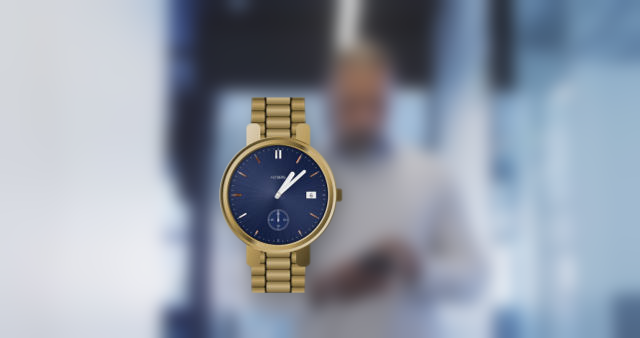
1:08
